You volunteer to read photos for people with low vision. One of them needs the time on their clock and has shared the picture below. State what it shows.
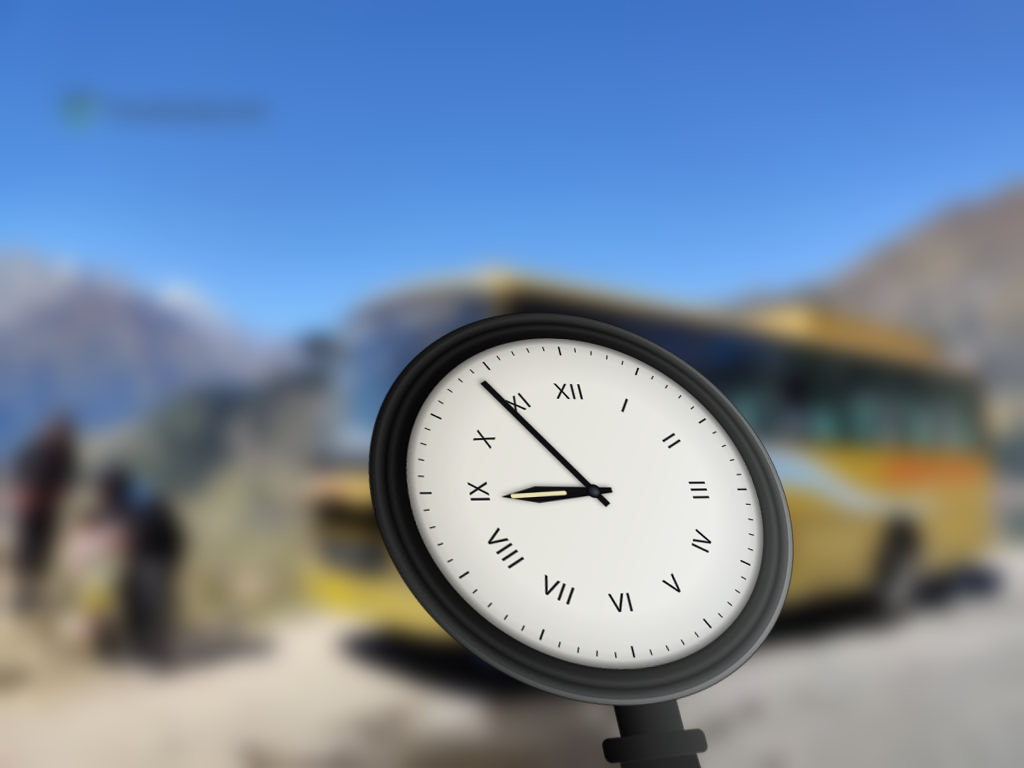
8:54
